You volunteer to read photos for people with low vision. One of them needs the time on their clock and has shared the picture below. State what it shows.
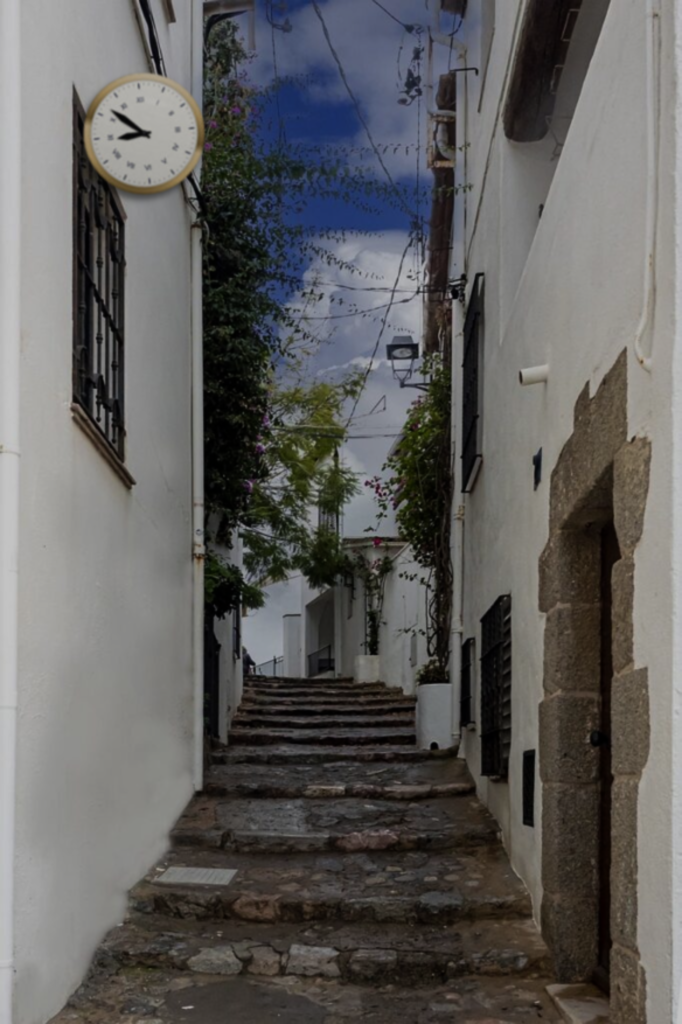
8:52
